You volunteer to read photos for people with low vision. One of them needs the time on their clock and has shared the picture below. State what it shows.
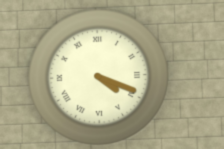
4:19
